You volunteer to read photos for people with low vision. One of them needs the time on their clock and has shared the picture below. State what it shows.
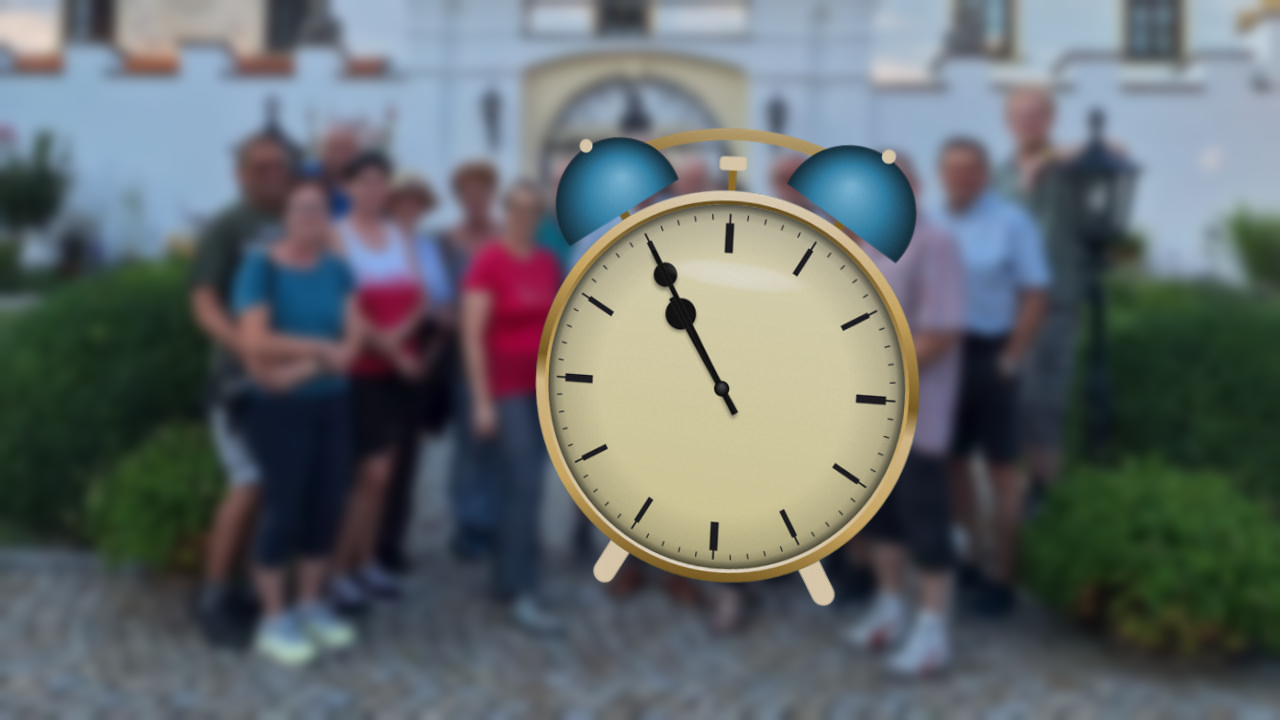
10:55
